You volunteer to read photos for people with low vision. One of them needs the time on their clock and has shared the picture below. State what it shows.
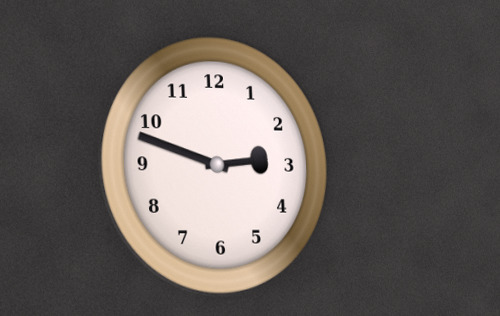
2:48
